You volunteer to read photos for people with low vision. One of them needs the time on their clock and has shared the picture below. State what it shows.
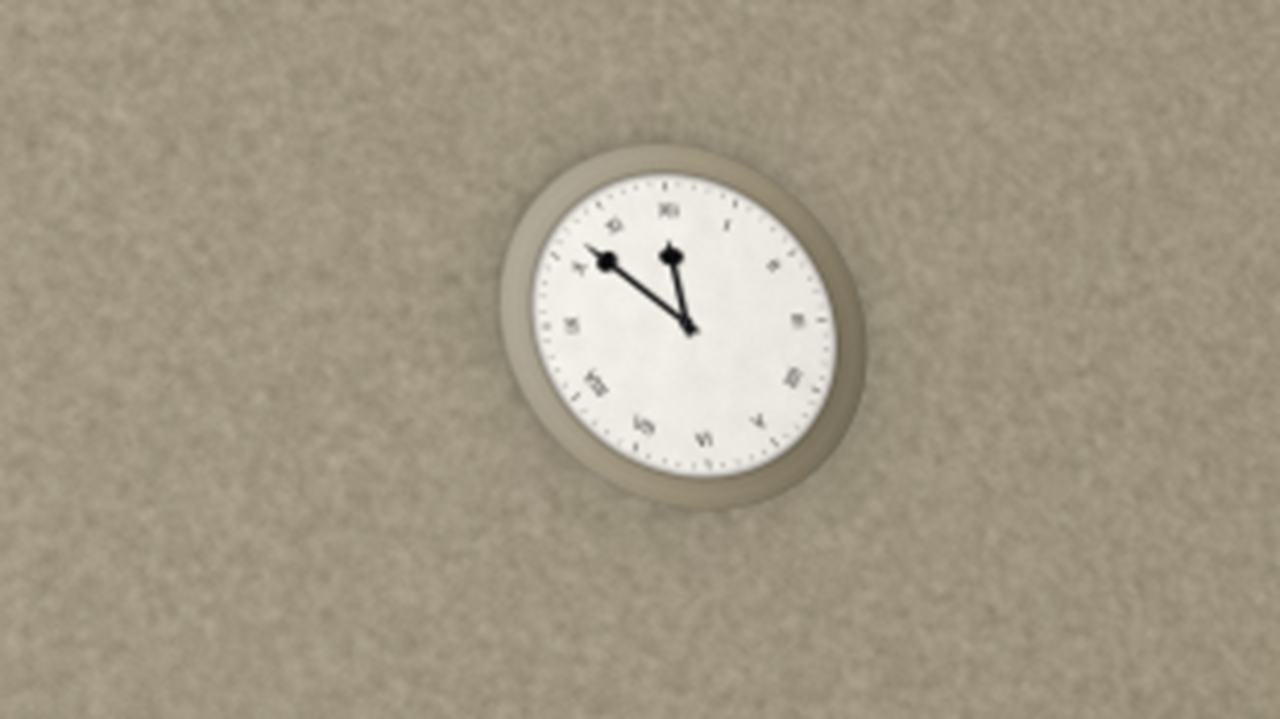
11:52
